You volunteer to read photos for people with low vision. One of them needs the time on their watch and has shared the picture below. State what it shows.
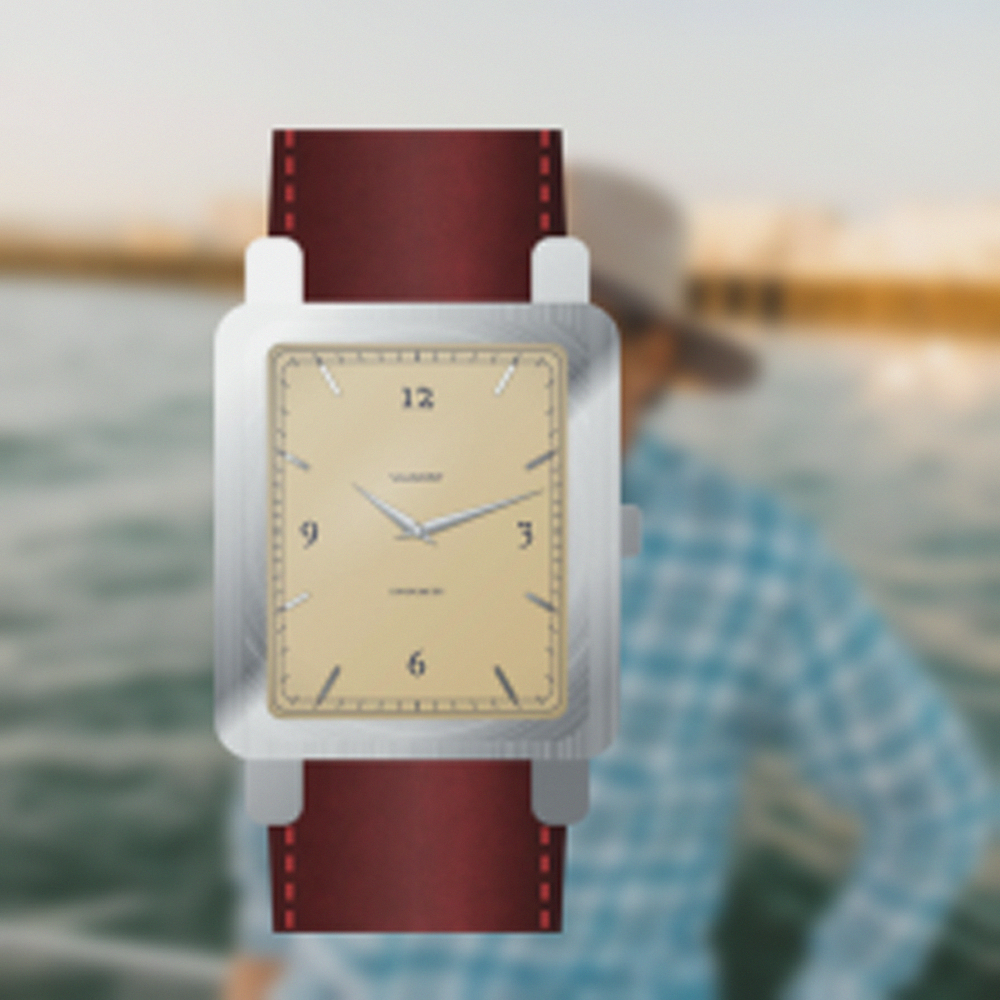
10:12
